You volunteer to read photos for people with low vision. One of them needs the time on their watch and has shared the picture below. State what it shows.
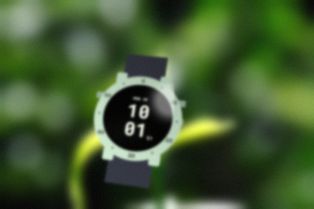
10:01
